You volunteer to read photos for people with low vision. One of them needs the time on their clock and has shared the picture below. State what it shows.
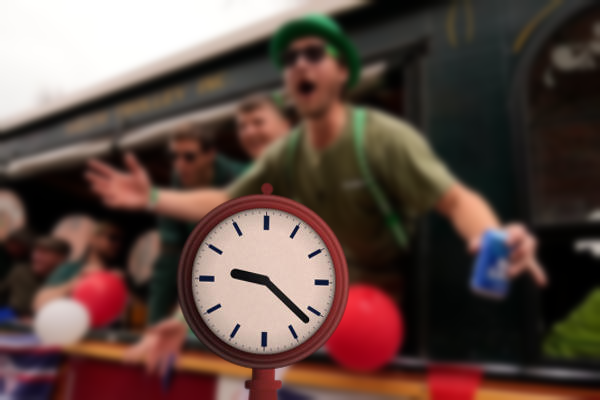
9:22
